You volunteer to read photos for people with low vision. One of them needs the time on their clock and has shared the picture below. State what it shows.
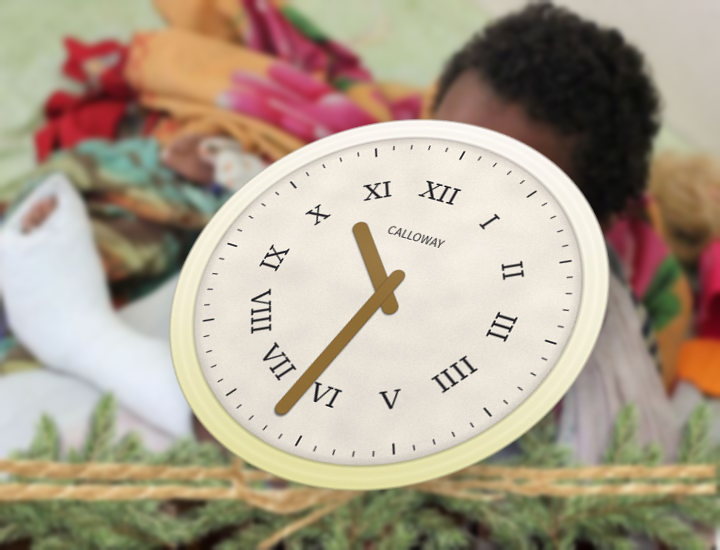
10:32
